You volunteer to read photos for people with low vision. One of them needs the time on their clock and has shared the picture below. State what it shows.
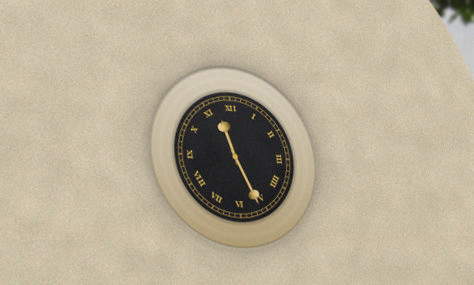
11:26
